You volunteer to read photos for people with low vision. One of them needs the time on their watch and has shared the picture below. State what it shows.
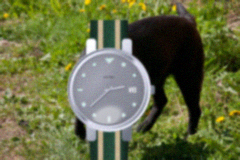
2:38
